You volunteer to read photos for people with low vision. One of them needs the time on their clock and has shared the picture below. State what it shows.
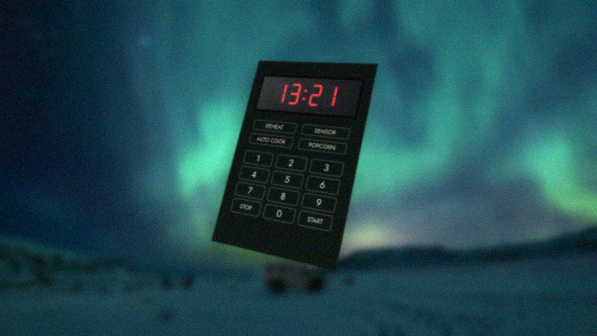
13:21
